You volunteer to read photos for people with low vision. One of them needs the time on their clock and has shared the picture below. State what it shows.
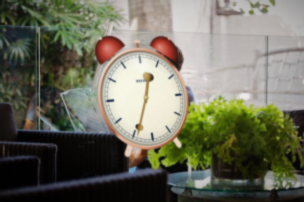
12:34
